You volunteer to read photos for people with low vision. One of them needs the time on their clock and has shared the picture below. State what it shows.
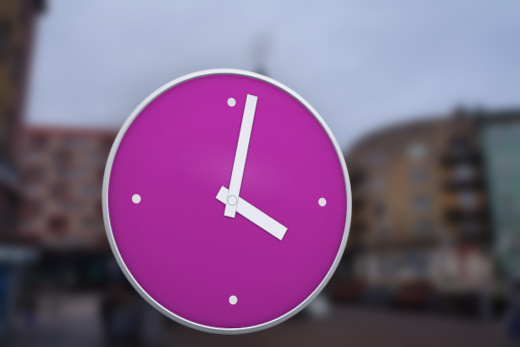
4:02
